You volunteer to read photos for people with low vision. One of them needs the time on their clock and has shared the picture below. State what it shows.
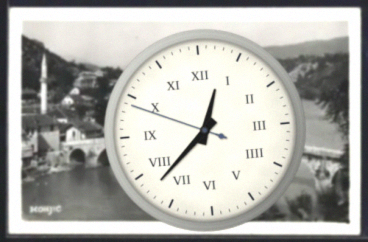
12:37:49
